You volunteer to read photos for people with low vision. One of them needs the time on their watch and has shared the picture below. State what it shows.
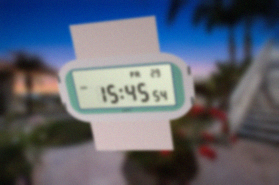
15:45
